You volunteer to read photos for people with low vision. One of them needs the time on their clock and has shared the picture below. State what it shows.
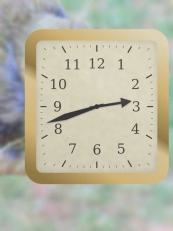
2:42
